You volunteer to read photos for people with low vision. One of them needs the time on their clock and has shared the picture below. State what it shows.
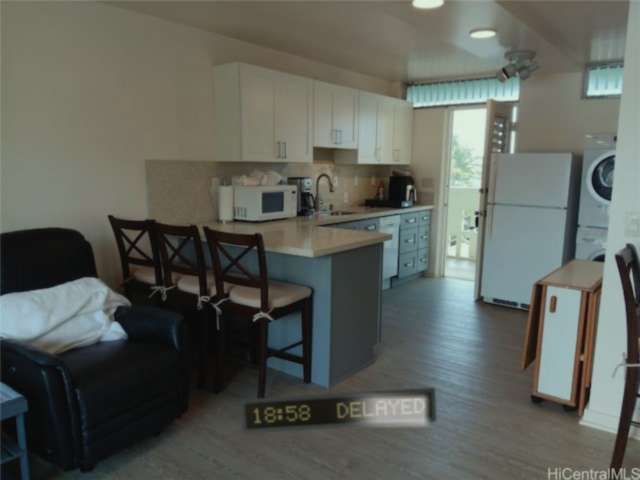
18:58
